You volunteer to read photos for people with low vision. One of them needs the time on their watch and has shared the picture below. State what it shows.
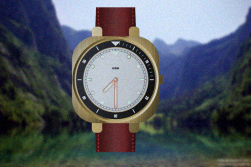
7:30
